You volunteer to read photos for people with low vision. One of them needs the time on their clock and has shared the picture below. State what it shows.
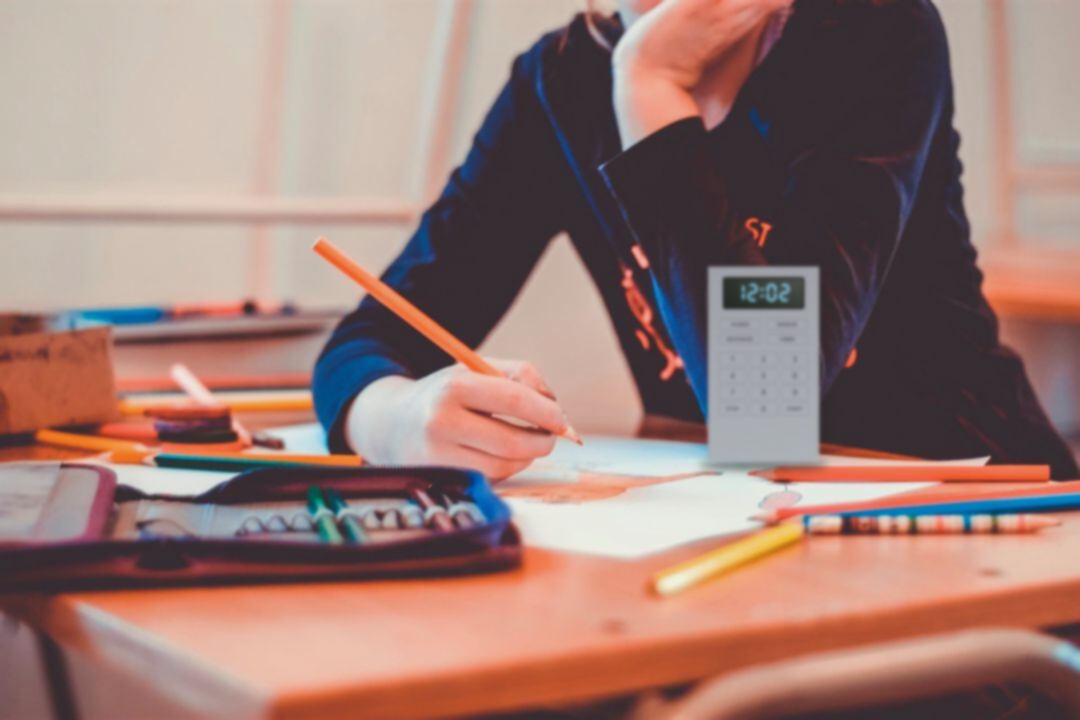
12:02
